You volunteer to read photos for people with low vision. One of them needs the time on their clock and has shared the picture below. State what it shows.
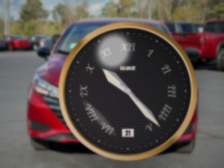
10:23
